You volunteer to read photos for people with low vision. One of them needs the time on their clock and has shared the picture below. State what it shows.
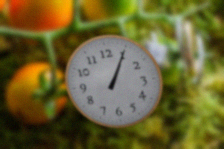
1:05
